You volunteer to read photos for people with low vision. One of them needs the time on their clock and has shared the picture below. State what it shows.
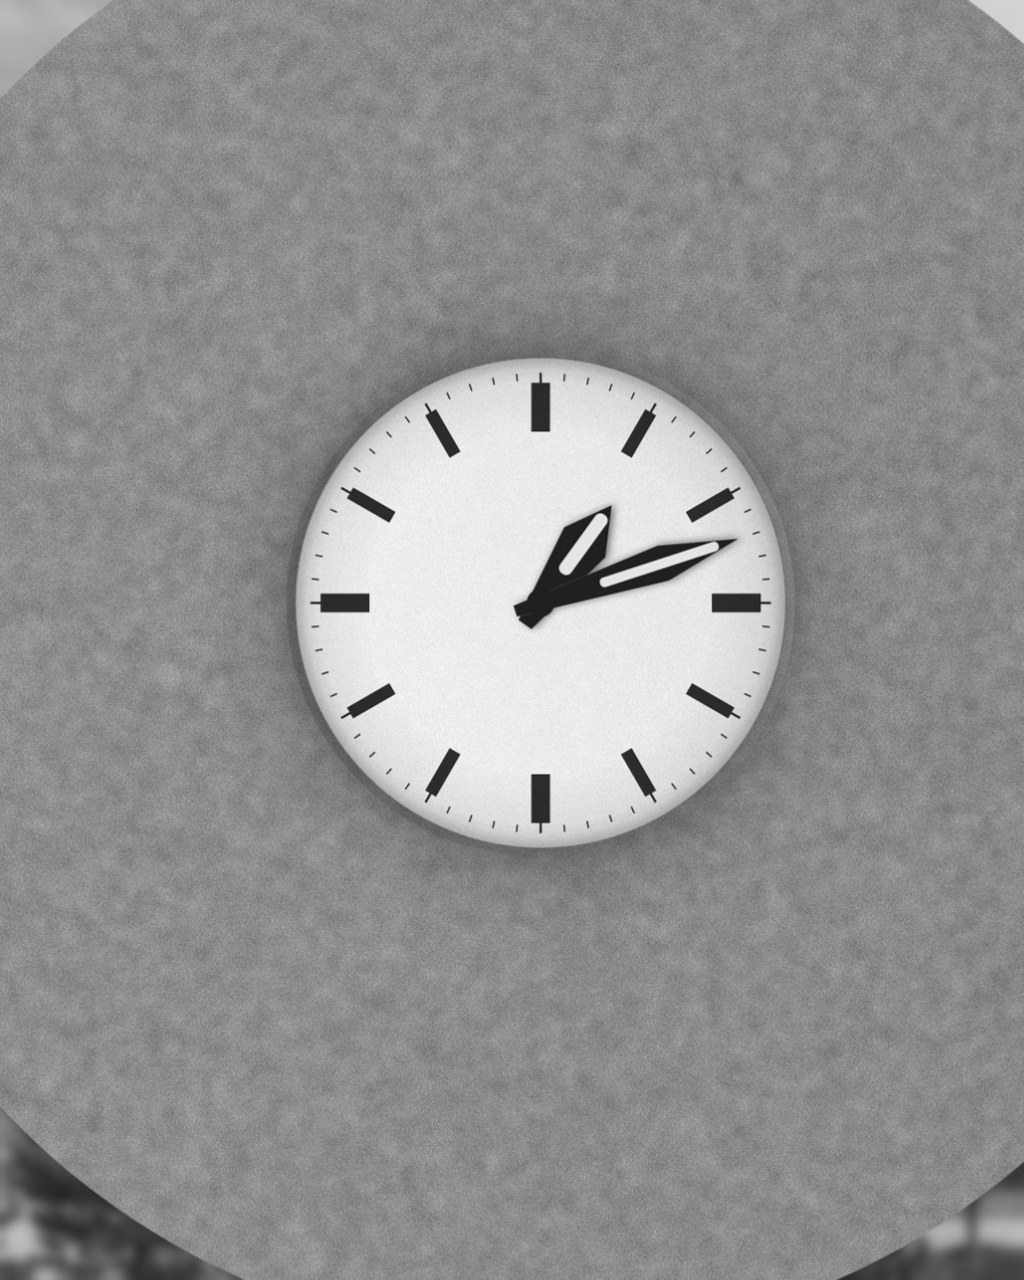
1:12
